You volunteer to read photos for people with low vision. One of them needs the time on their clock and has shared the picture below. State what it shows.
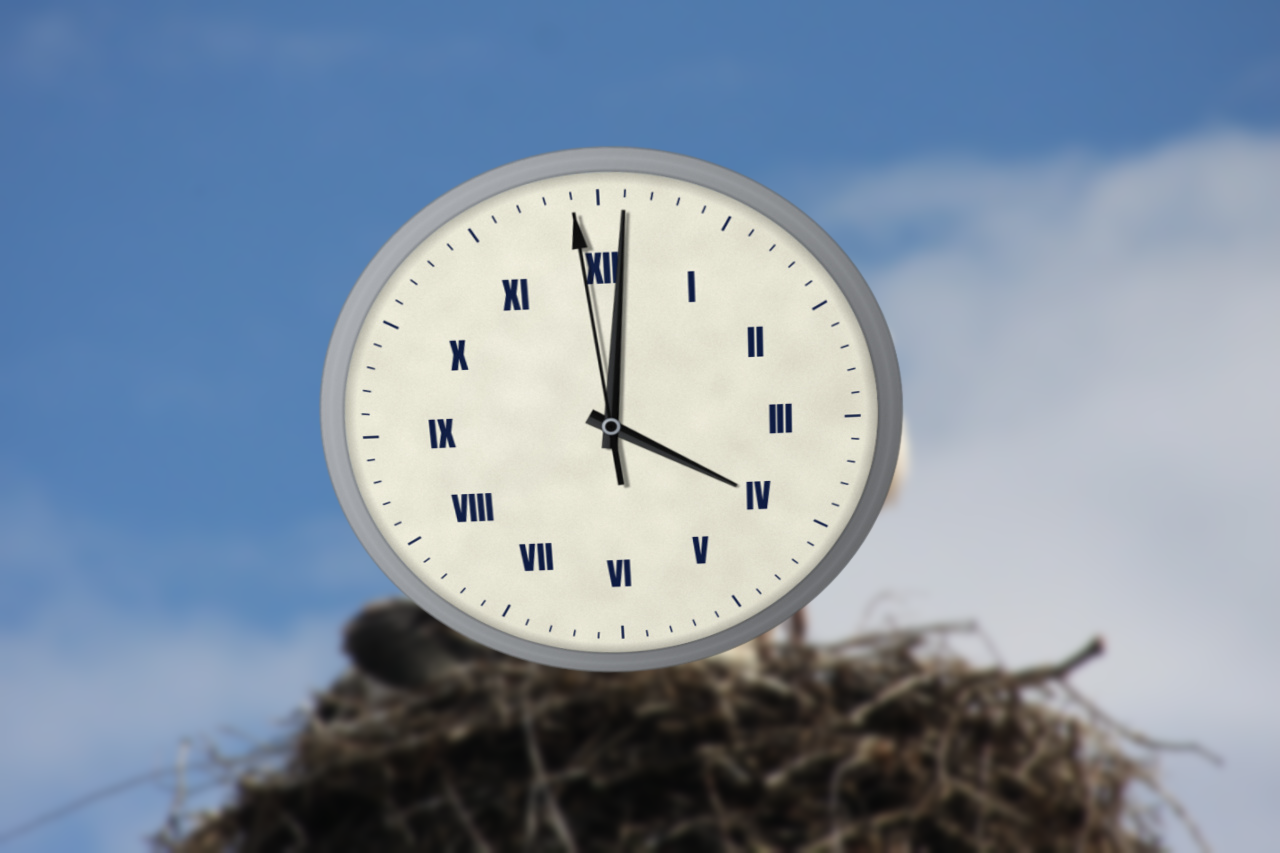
4:00:59
